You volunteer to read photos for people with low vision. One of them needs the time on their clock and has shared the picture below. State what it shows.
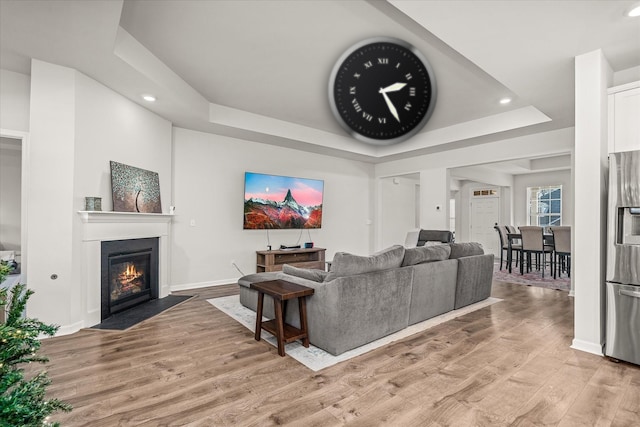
2:25
